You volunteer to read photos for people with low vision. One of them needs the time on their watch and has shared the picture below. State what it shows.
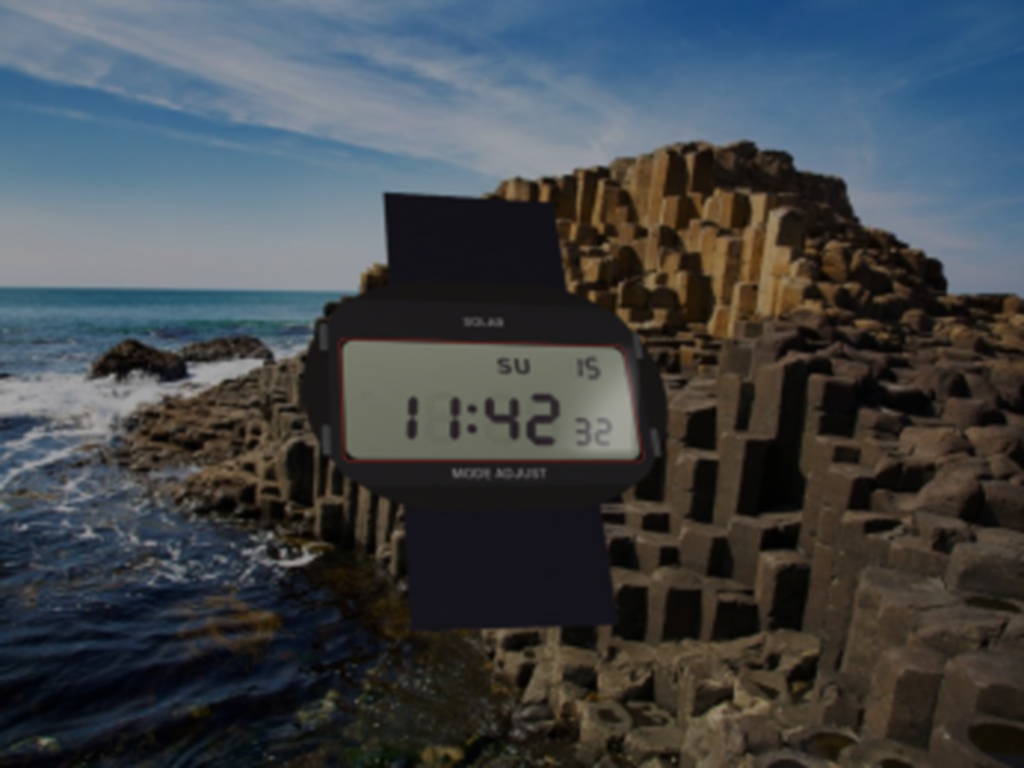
11:42:32
